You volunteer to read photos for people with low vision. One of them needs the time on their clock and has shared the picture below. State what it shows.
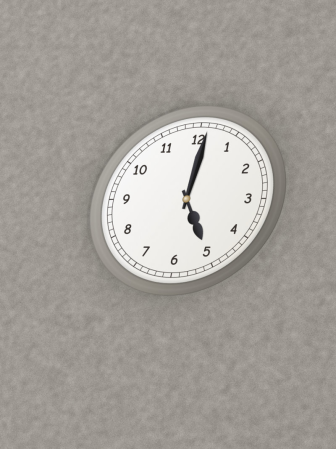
5:01
